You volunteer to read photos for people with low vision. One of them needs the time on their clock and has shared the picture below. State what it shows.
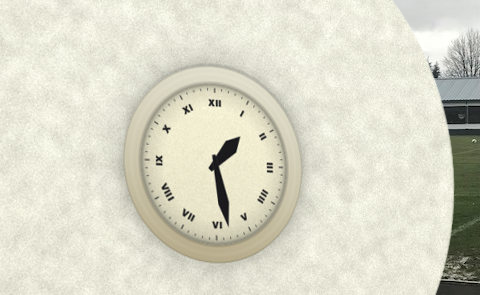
1:28
